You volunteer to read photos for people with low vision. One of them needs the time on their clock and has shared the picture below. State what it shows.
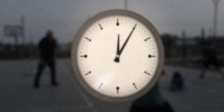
12:05
